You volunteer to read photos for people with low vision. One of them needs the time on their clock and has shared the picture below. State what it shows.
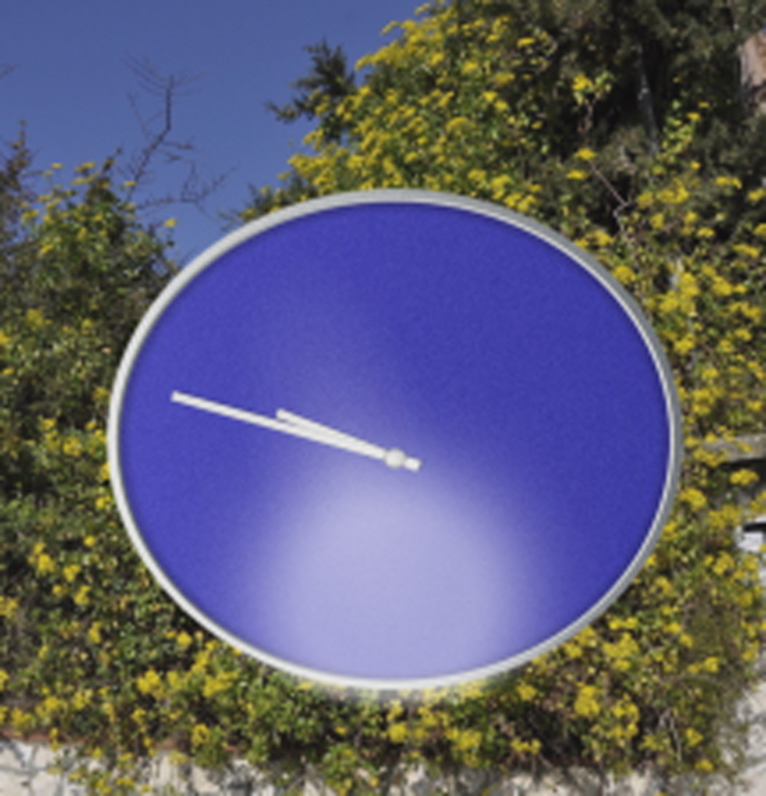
9:48
